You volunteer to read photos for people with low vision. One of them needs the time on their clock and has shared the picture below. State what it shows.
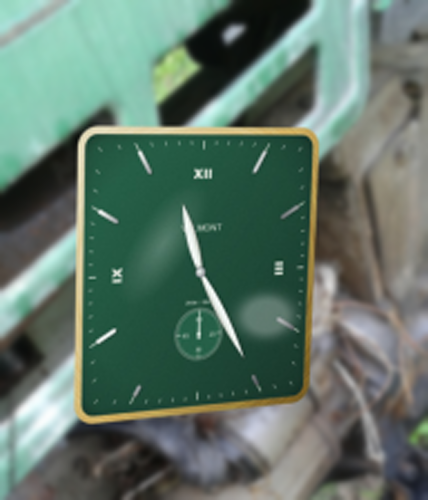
11:25
